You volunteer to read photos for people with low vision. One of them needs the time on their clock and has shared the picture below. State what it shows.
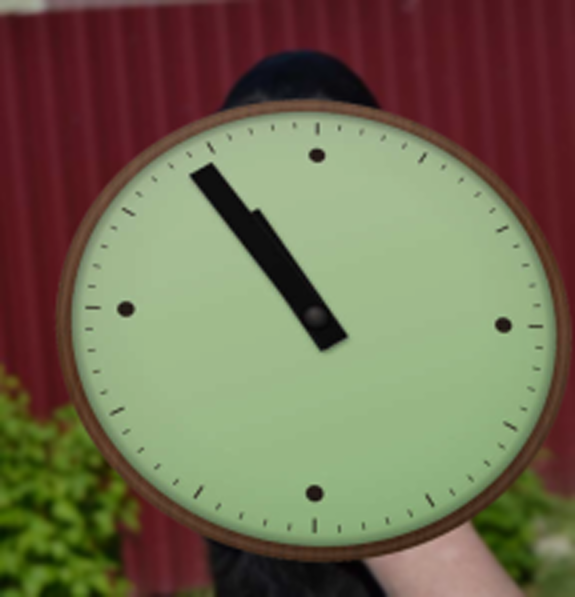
10:54
